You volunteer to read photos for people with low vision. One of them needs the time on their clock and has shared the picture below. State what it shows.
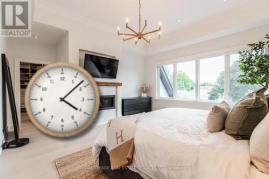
4:08
